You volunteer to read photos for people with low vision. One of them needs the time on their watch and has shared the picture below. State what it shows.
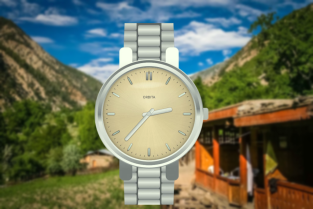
2:37
